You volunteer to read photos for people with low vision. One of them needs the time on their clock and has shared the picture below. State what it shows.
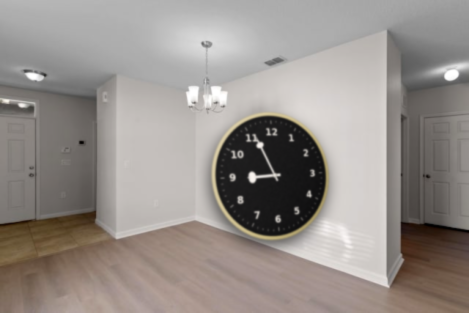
8:56
